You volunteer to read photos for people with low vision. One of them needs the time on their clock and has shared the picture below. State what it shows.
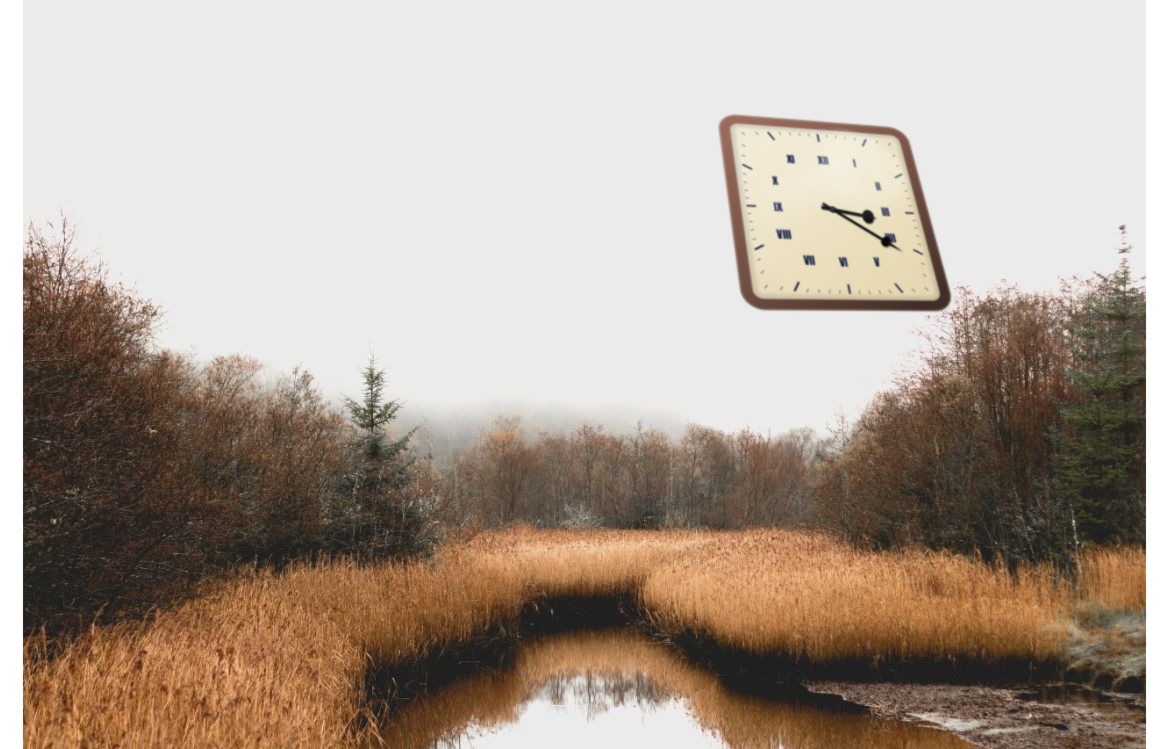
3:21
